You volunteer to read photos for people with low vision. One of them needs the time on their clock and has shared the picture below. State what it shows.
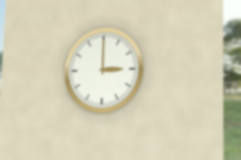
3:00
